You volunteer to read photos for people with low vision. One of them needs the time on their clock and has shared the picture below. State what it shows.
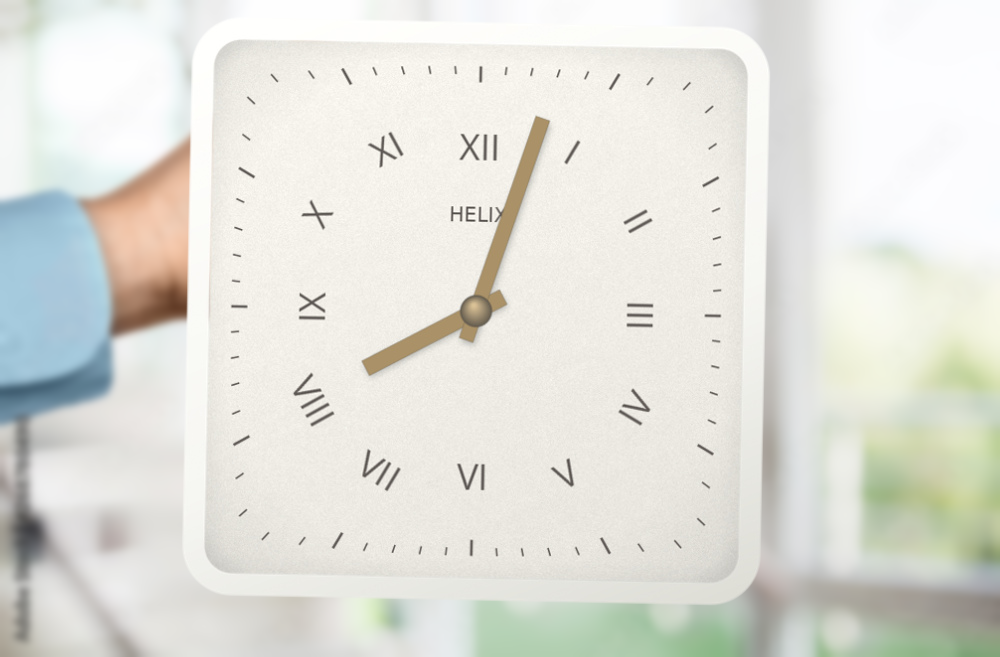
8:03
